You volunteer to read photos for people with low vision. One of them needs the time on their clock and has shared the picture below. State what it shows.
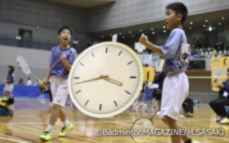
3:43
